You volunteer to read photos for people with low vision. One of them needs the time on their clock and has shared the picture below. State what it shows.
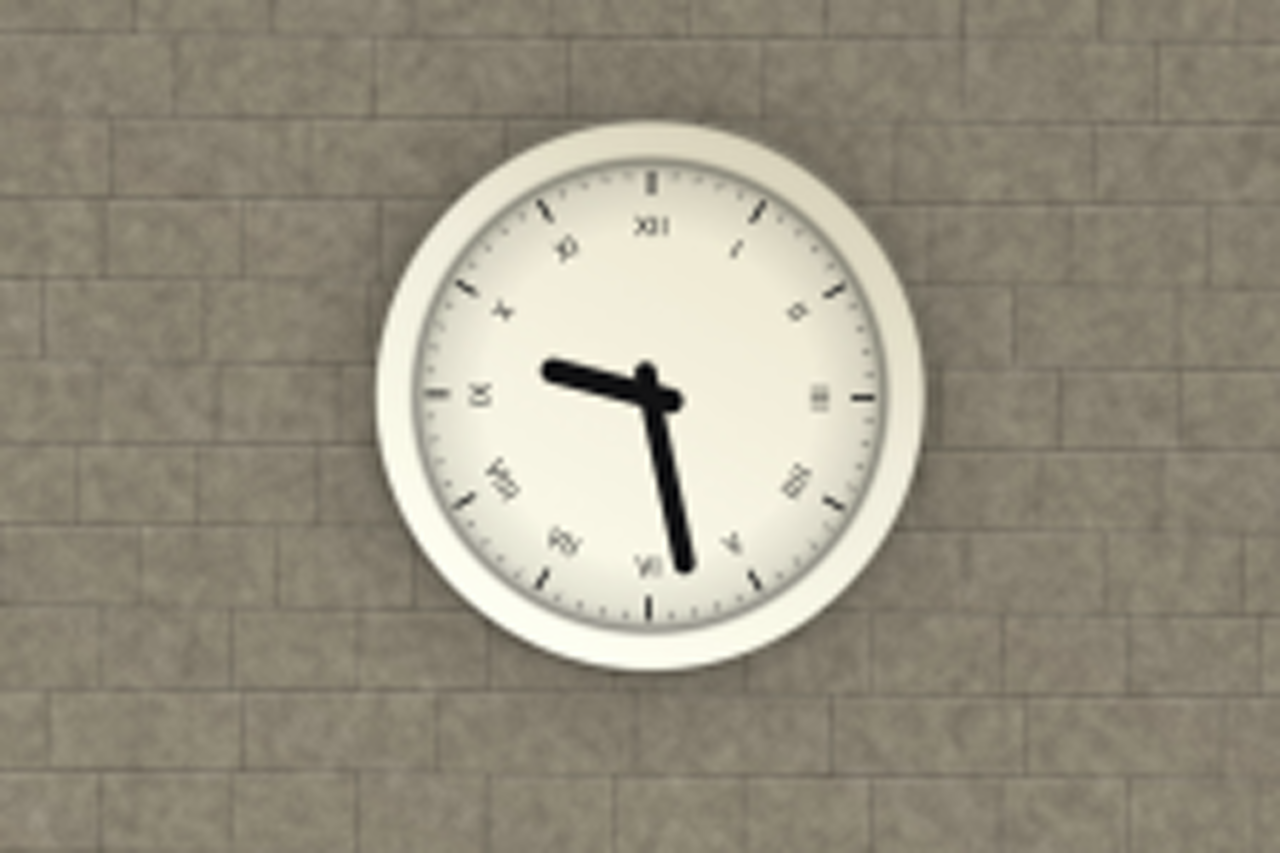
9:28
